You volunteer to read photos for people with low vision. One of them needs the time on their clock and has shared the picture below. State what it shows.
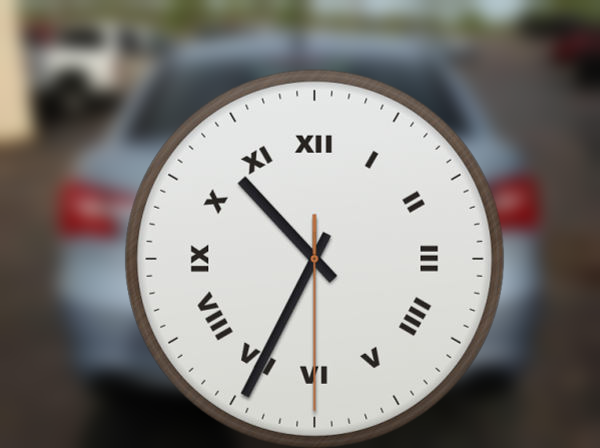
10:34:30
